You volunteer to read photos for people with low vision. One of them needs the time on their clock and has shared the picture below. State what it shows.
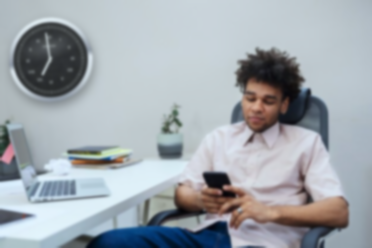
6:59
